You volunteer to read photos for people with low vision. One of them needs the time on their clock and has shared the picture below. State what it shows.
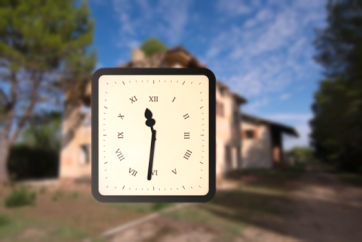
11:31
